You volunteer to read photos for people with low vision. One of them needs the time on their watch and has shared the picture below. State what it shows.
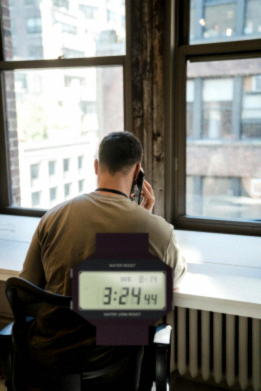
3:24:44
